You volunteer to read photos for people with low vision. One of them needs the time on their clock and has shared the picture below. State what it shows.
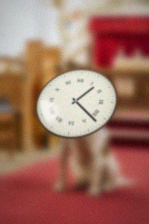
1:22
